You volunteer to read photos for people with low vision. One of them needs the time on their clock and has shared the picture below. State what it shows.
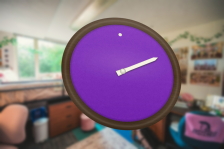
2:11
